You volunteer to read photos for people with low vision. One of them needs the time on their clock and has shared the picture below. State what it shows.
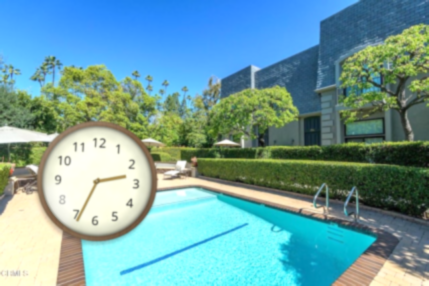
2:34
